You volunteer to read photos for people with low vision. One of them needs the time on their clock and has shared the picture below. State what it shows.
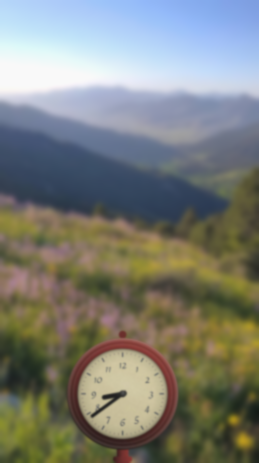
8:39
